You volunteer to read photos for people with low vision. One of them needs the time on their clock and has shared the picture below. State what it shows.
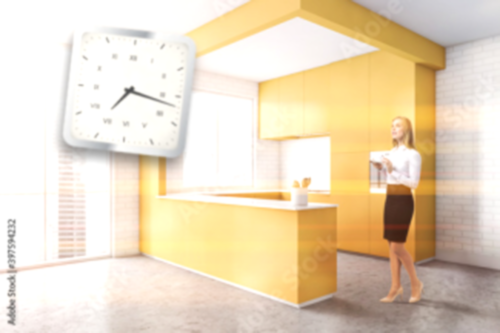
7:17
